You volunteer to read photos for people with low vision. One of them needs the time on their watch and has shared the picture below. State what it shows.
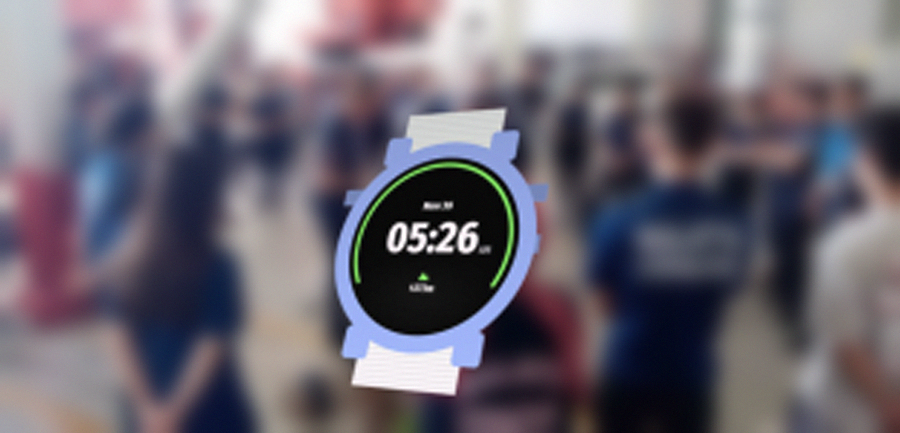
5:26
